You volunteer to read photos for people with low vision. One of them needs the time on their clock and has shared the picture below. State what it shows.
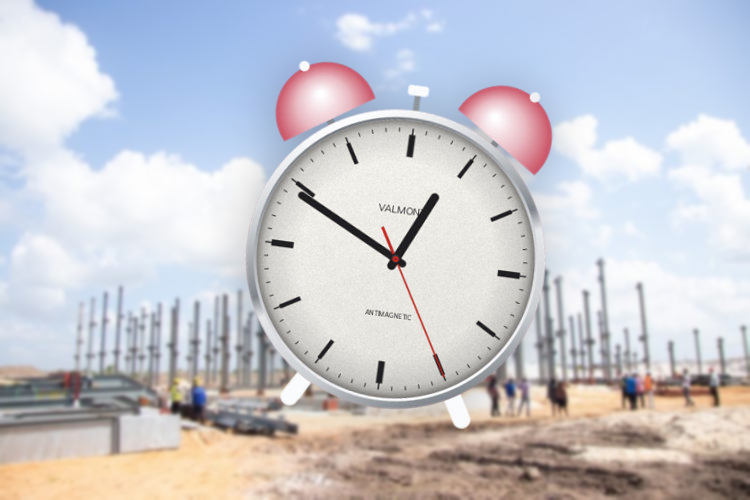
12:49:25
